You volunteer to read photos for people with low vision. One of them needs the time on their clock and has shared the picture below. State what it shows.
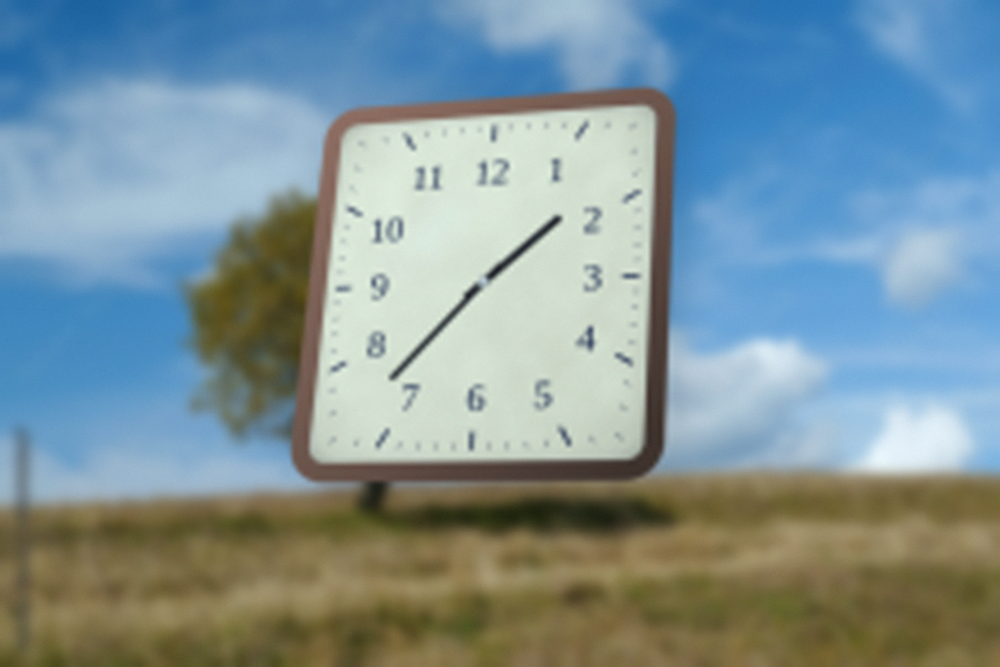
1:37
